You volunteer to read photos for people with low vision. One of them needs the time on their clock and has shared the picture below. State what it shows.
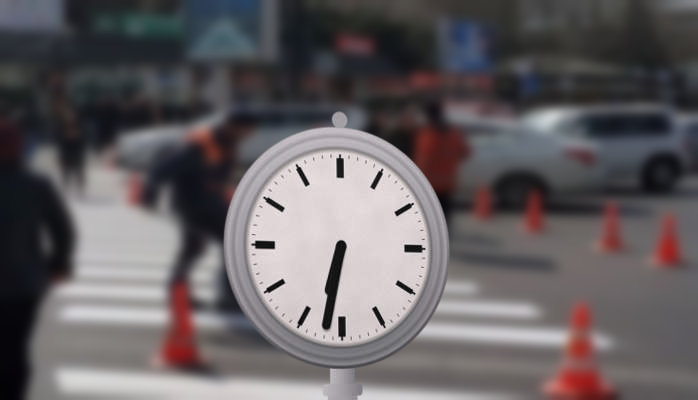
6:32
